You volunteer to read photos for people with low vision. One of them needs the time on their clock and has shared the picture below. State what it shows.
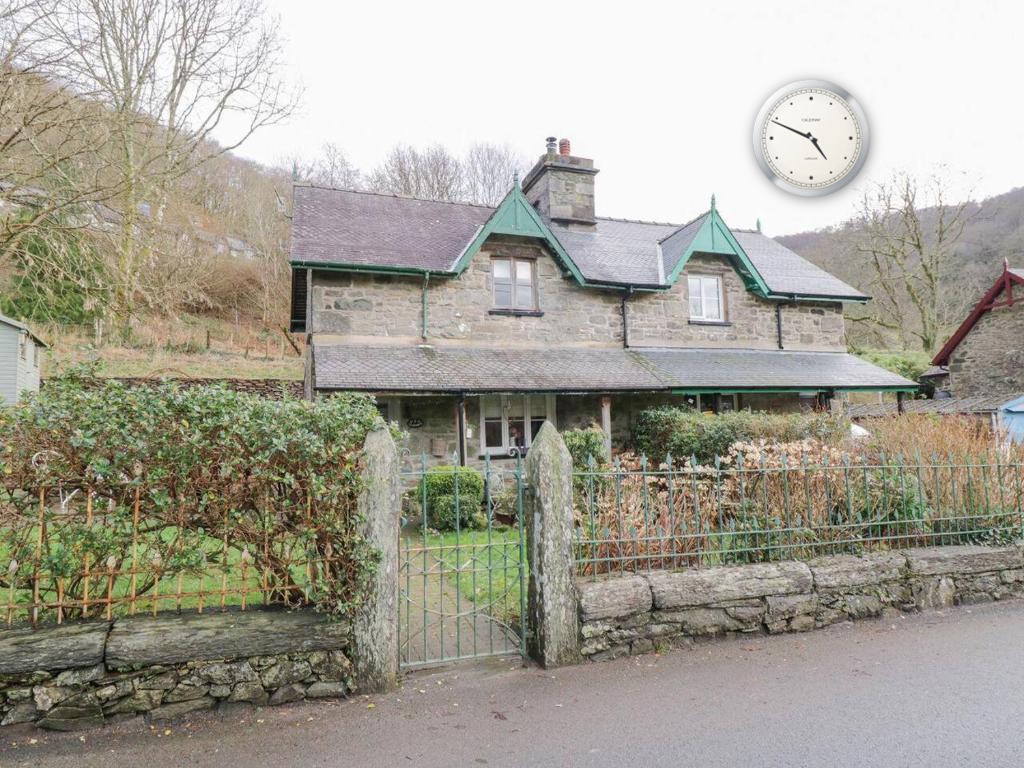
4:49
